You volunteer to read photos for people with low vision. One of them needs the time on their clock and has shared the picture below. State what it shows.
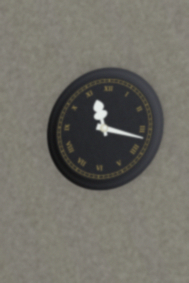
11:17
